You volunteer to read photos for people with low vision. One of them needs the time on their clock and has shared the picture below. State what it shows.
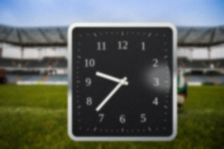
9:37
